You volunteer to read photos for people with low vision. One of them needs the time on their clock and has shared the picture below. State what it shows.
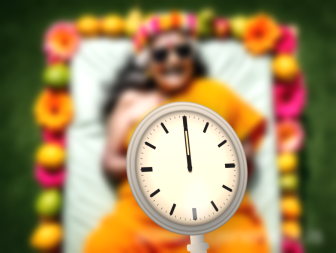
12:00
